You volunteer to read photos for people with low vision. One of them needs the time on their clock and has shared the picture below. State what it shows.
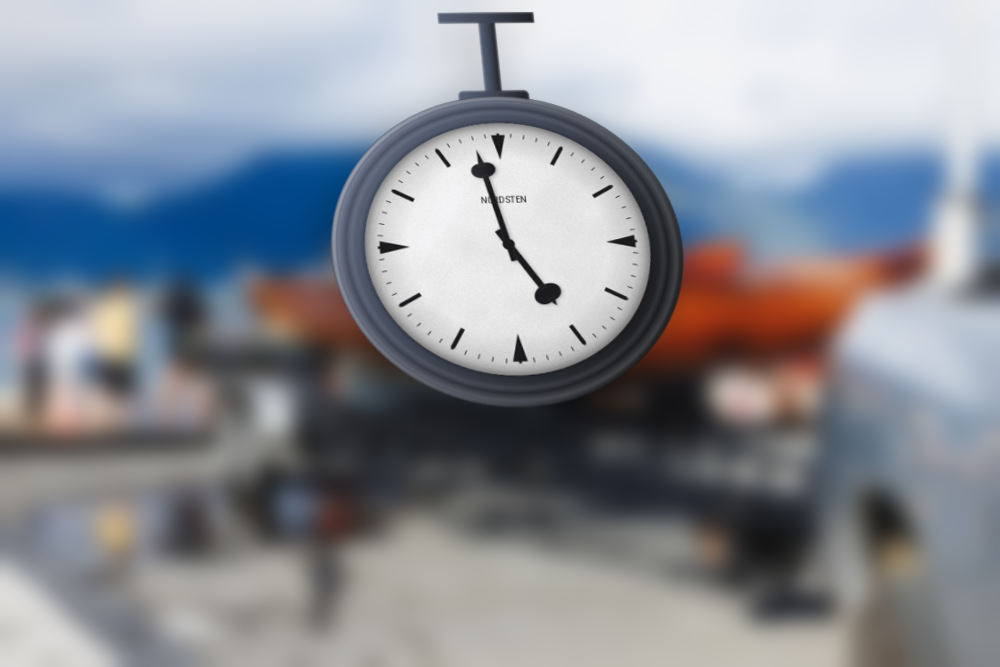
4:58
